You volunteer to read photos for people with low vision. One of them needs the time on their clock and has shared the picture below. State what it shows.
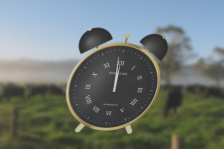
11:59
